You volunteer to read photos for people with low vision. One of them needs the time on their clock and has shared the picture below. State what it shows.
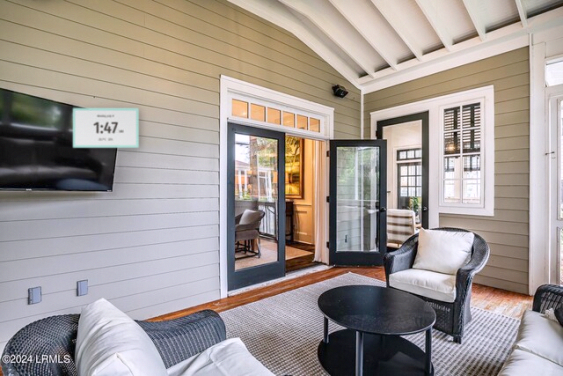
1:47
